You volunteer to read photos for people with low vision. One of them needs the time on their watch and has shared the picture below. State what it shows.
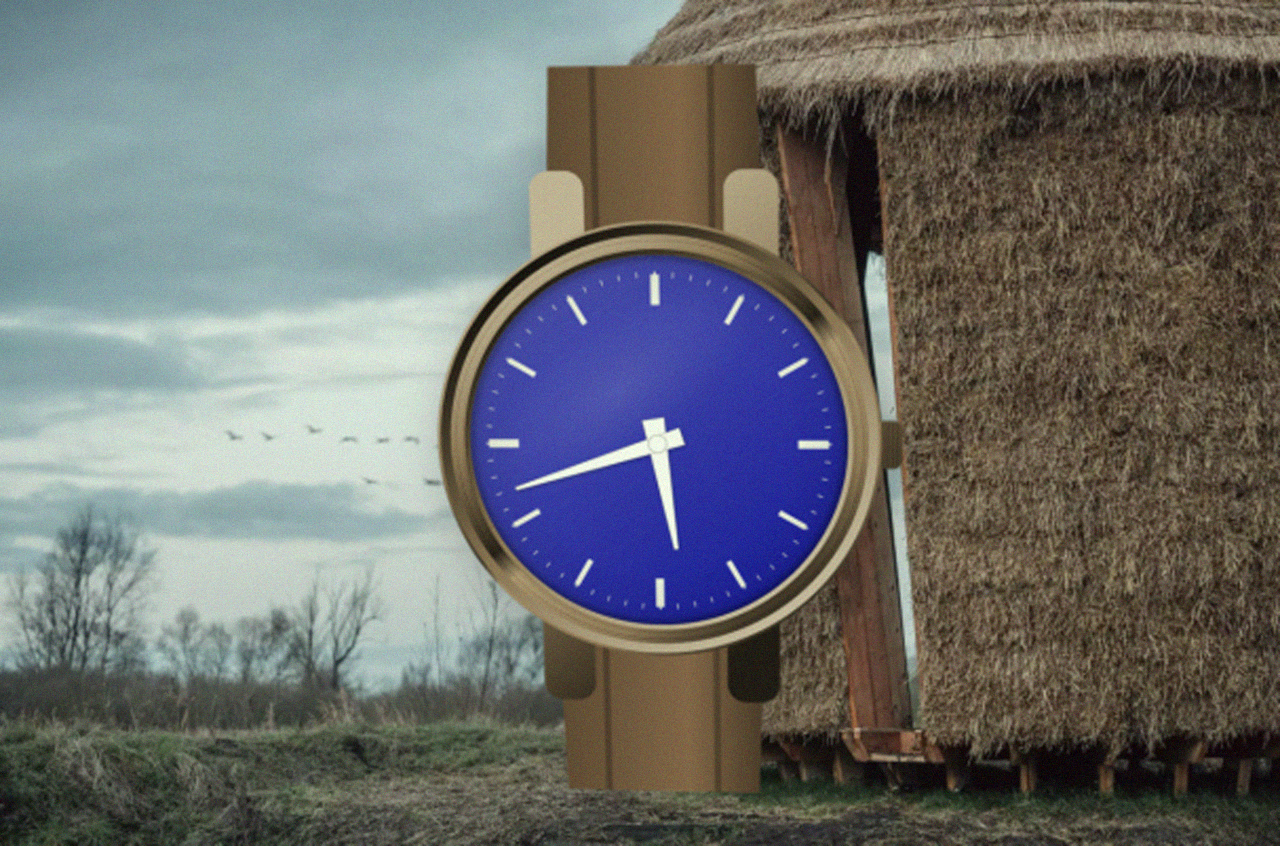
5:42
